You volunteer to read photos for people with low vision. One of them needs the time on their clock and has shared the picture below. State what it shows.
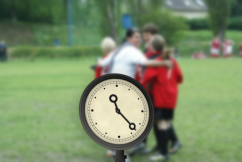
11:23
